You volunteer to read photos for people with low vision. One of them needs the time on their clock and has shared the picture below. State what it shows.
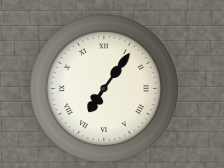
7:06
